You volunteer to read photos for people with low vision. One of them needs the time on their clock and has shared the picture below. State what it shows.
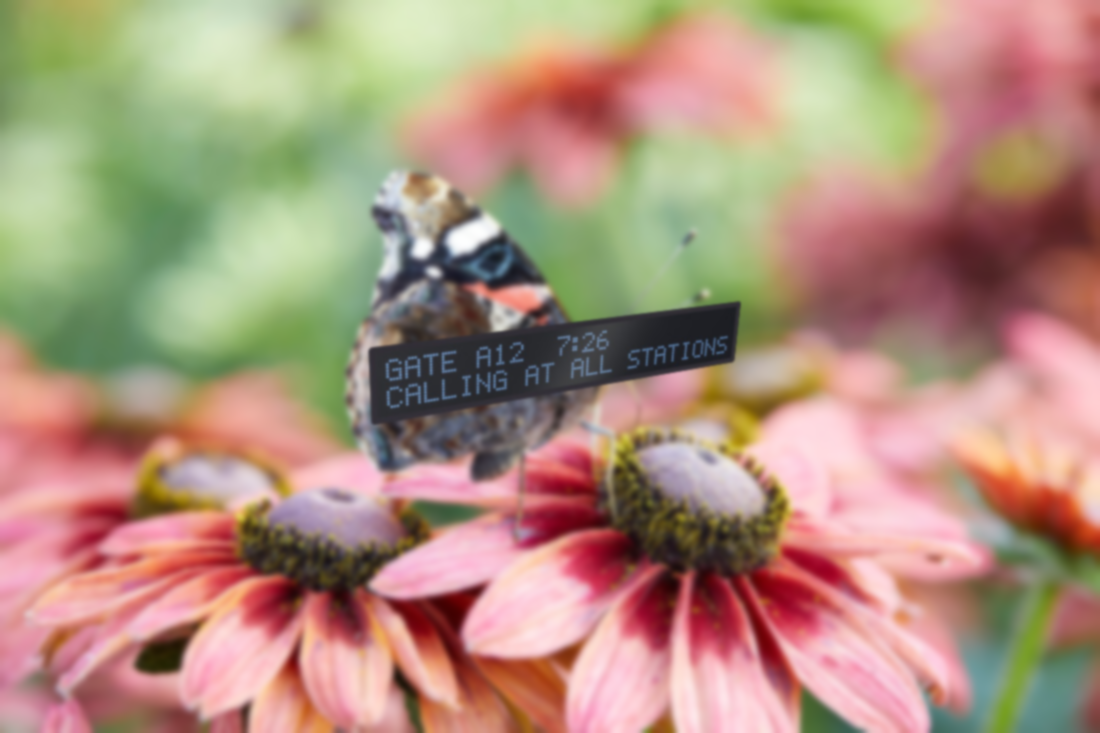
7:26
